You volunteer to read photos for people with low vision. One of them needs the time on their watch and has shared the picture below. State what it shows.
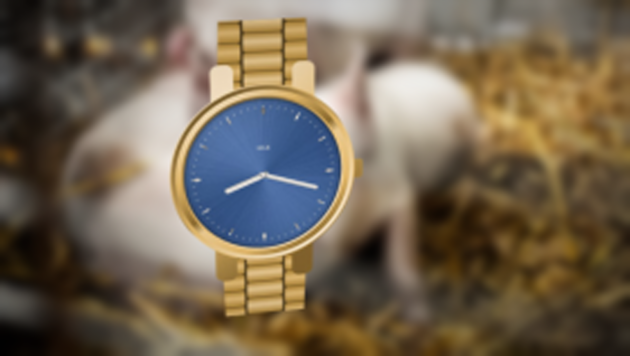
8:18
